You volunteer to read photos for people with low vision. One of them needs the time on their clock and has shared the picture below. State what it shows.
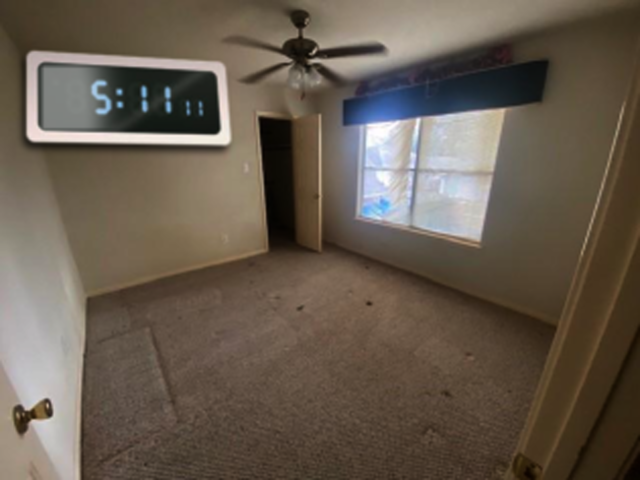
5:11:11
